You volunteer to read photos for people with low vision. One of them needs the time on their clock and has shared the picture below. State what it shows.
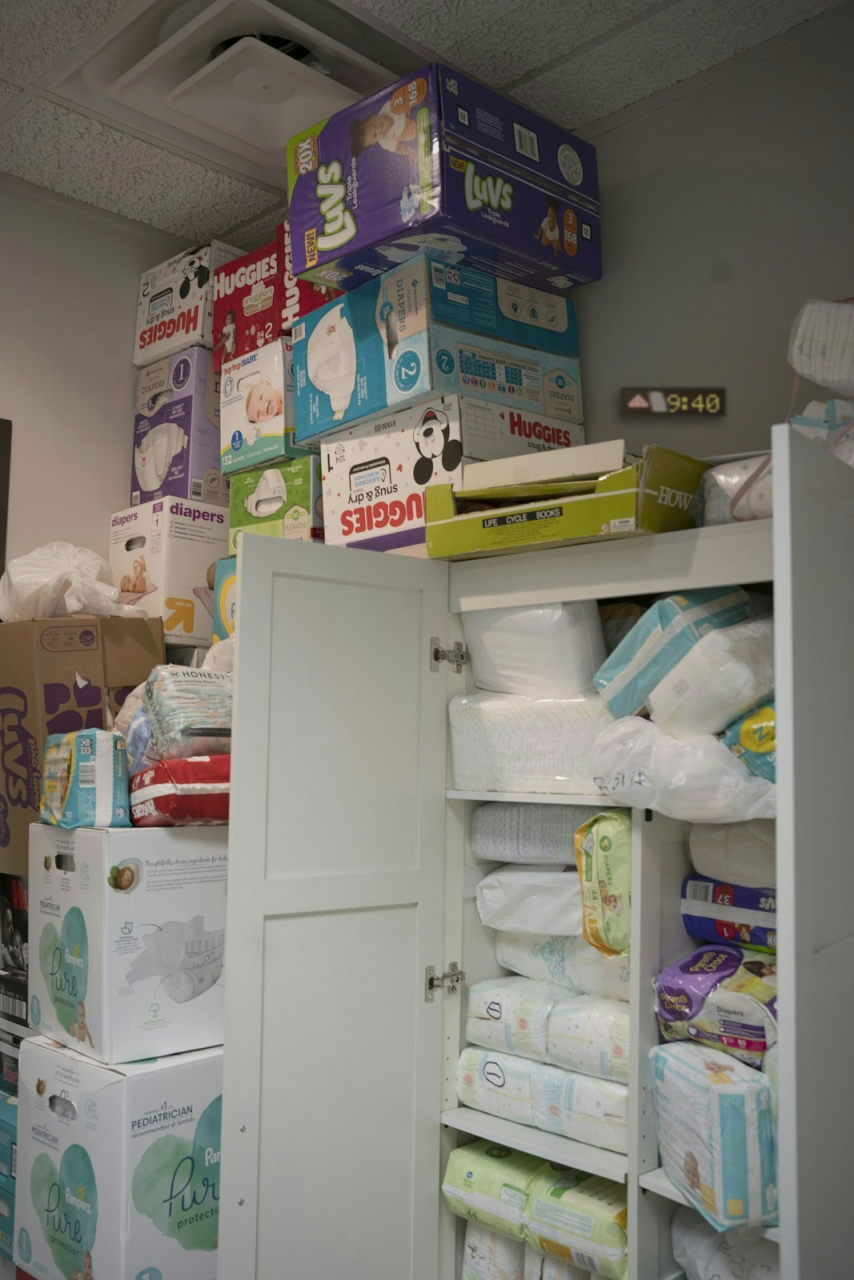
9:40
